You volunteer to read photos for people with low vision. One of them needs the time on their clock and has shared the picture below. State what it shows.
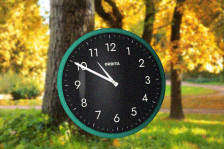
10:50
